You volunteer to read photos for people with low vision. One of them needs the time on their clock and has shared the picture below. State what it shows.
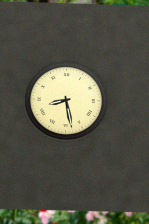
8:28
